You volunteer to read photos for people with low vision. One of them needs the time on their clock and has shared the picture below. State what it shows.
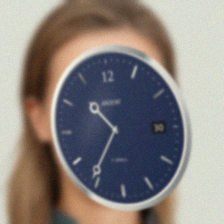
10:36
